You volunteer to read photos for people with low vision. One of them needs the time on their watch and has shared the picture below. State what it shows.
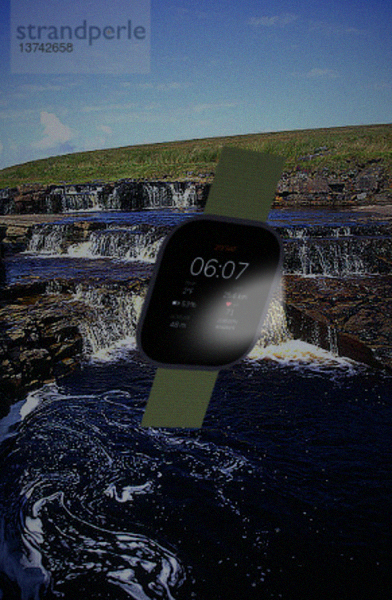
6:07
